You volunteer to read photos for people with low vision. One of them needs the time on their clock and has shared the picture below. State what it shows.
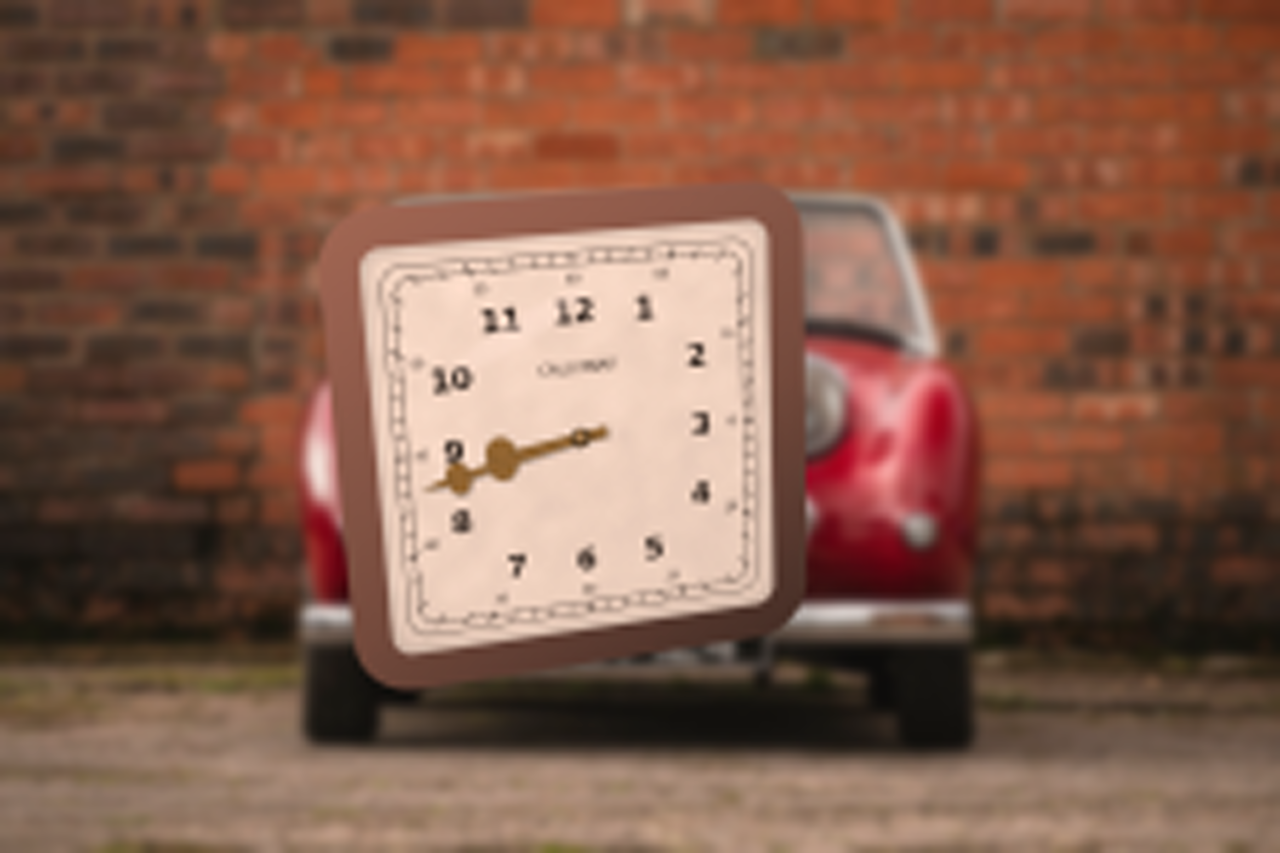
8:43
